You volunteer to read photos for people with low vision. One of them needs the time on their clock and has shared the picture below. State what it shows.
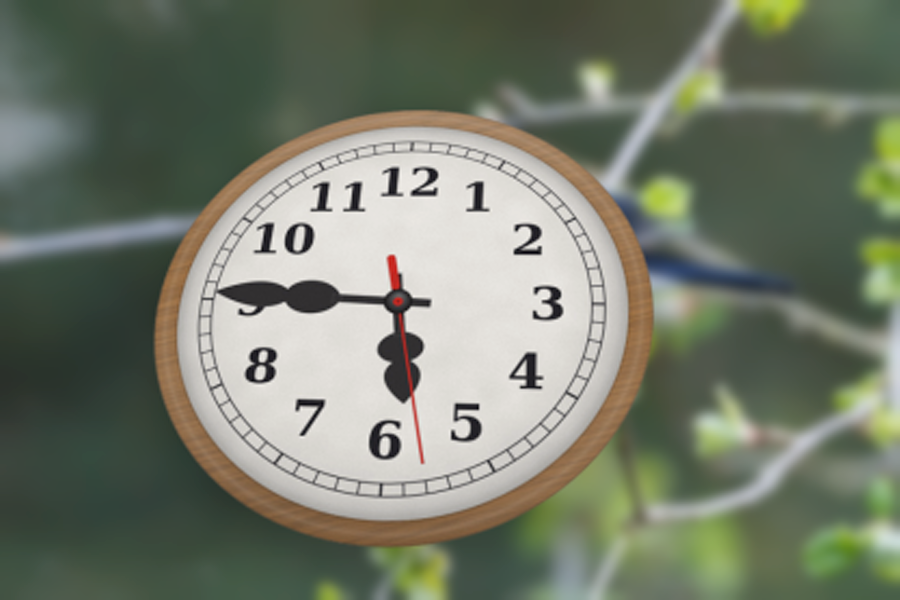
5:45:28
